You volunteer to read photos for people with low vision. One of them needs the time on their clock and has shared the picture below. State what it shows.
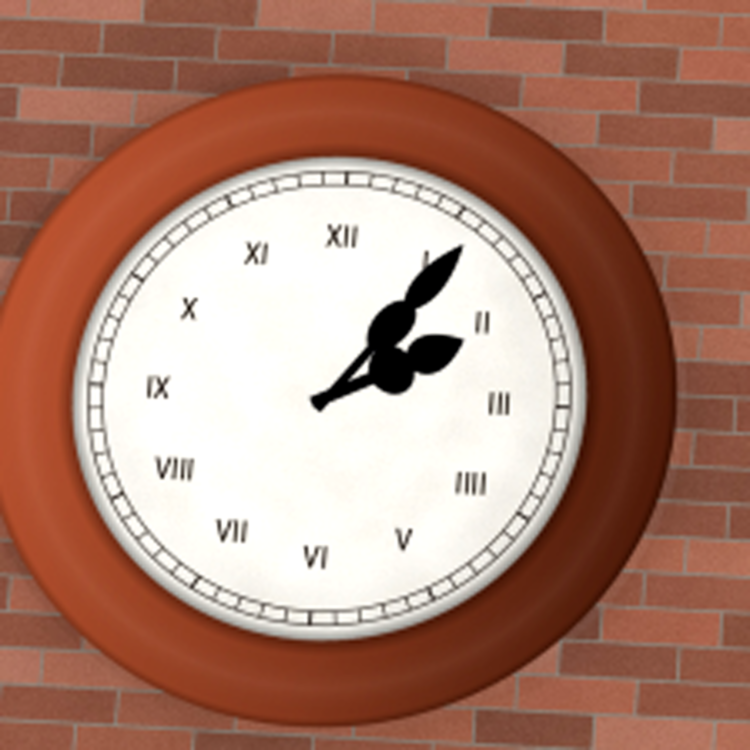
2:06
